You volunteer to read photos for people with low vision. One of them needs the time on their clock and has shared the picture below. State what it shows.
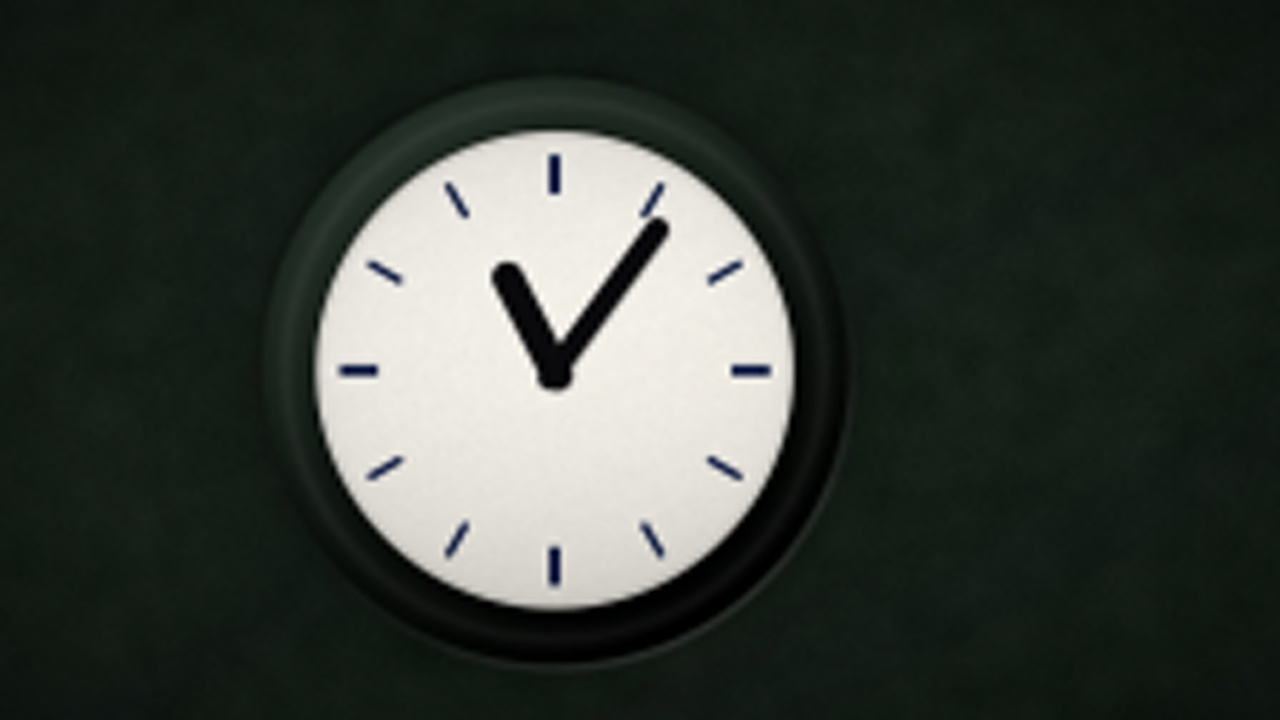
11:06
